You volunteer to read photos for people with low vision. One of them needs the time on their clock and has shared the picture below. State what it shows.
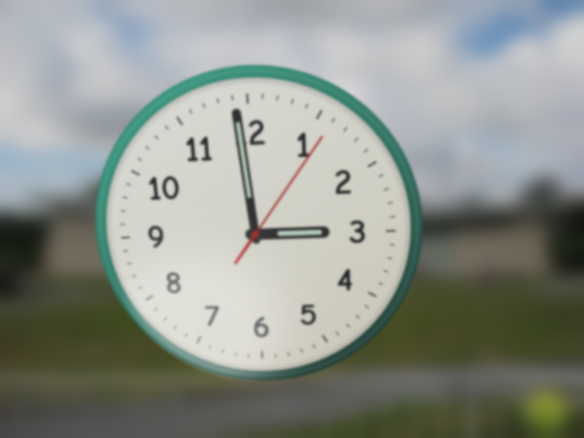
2:59:06
